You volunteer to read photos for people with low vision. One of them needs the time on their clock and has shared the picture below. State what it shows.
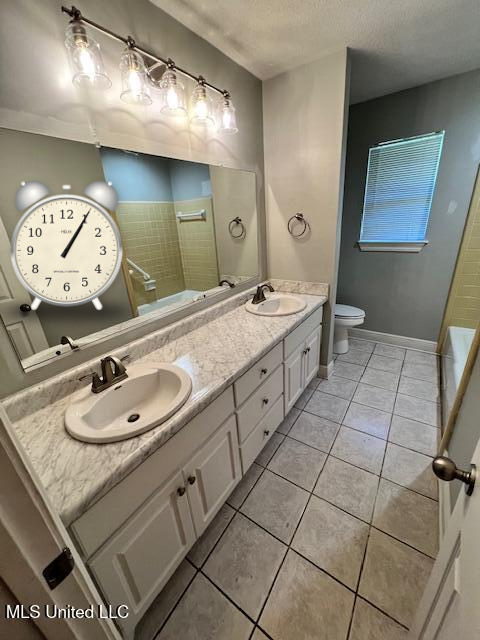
1:05
